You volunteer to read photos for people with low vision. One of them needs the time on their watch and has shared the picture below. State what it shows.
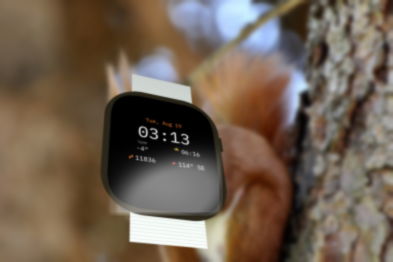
3:13
